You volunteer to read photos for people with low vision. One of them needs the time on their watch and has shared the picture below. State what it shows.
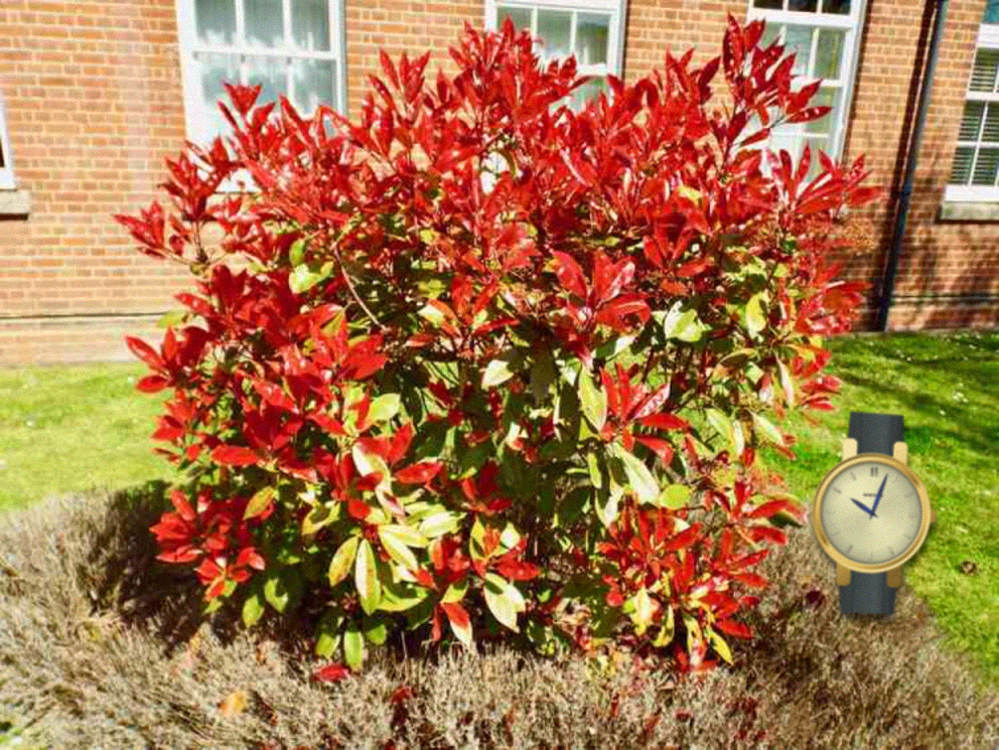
10:03
